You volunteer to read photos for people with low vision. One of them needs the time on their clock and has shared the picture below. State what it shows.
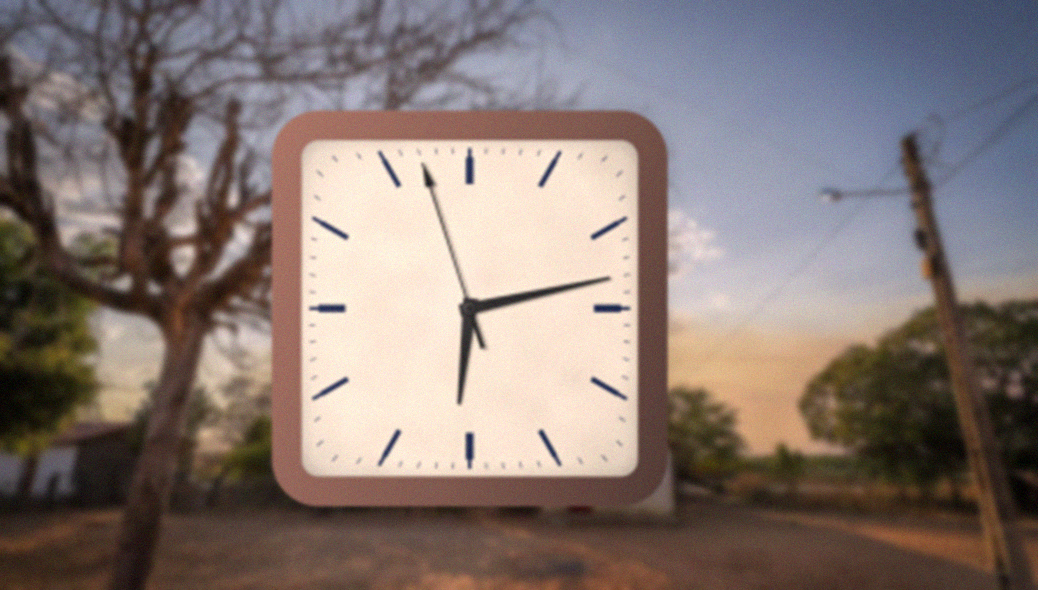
6:12:57
